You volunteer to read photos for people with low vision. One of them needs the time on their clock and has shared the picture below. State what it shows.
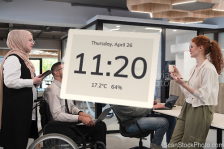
11:20
